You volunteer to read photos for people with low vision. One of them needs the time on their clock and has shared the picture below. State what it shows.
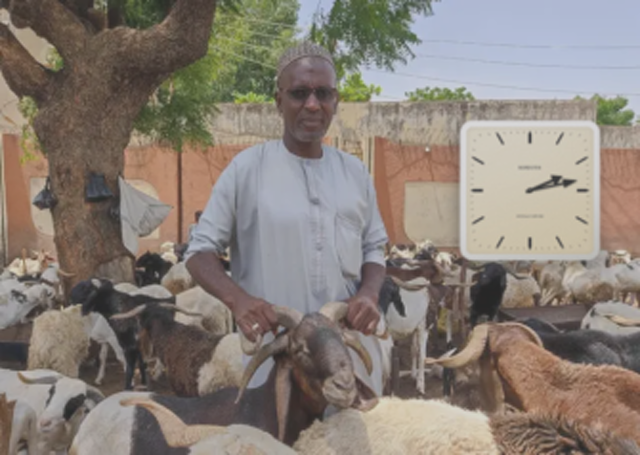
2:13
